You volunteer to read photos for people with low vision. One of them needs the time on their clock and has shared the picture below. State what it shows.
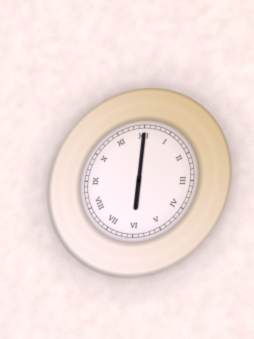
6:00
